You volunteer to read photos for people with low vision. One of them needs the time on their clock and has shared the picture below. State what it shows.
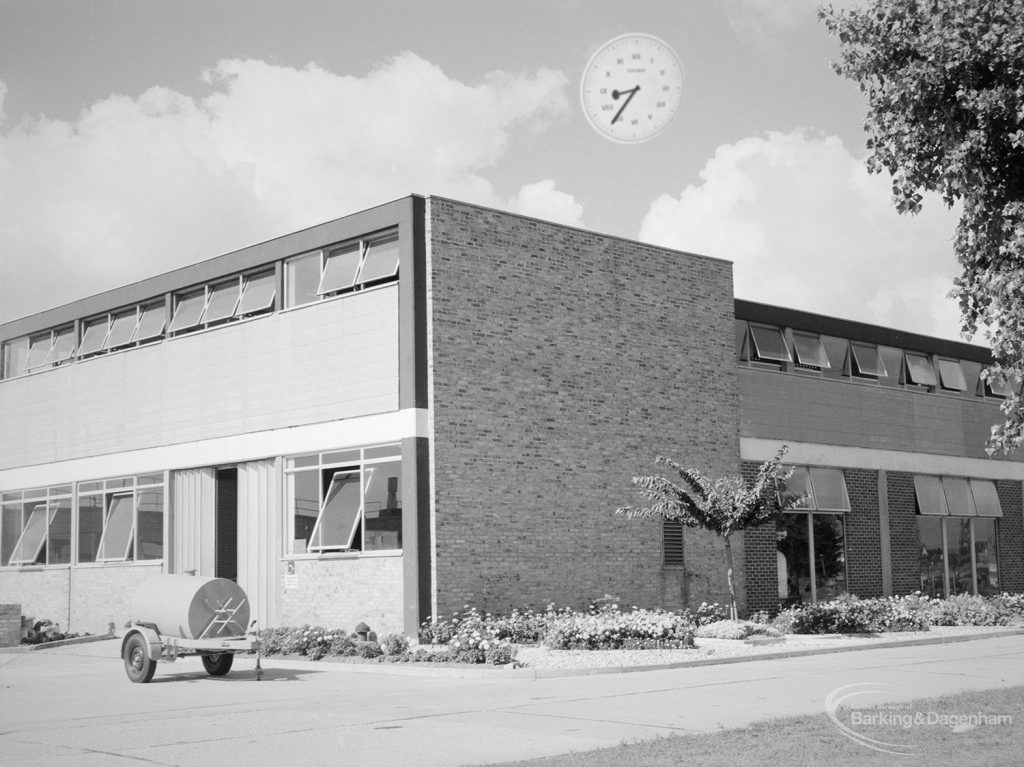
8:36
